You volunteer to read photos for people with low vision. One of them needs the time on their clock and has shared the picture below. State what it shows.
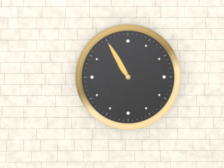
10:55
